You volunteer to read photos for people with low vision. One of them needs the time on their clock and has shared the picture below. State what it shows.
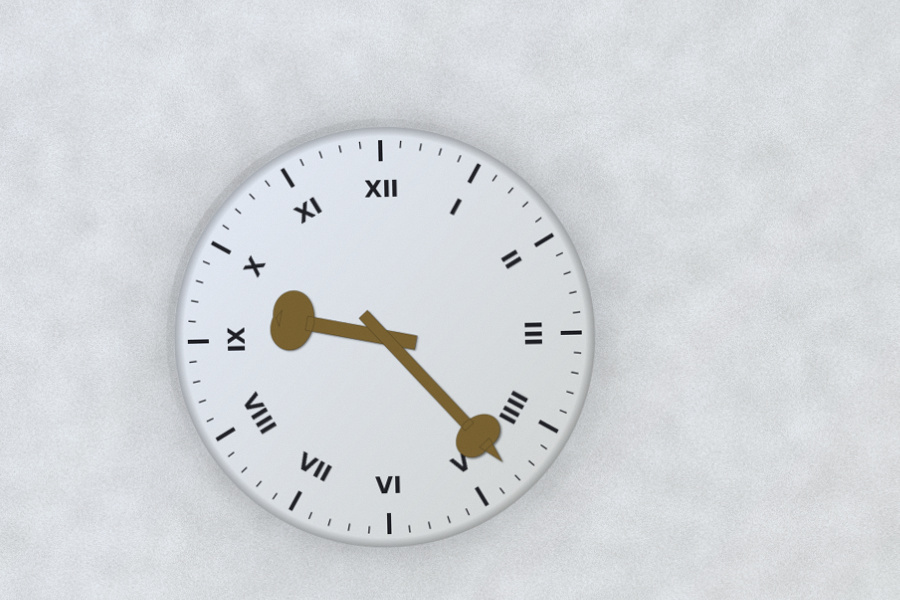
9:23
